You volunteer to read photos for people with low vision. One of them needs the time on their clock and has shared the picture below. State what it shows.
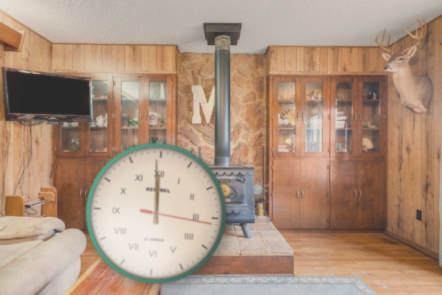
11:59:16
